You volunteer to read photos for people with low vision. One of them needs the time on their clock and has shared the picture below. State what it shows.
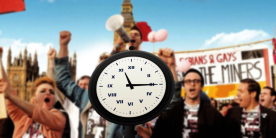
11:15
